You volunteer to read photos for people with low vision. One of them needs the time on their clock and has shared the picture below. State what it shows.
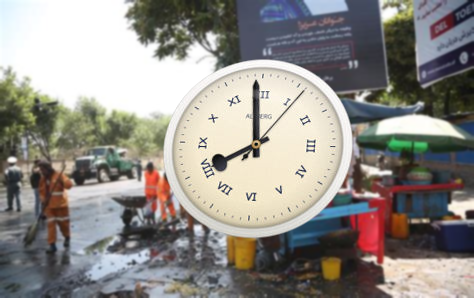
7:59:06
